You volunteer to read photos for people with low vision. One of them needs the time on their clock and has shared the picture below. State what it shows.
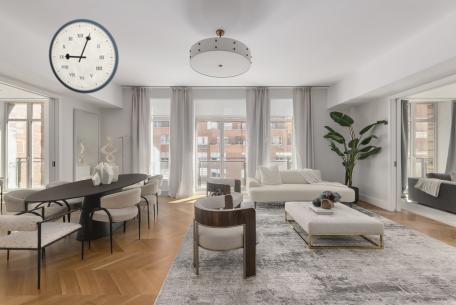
9:04
